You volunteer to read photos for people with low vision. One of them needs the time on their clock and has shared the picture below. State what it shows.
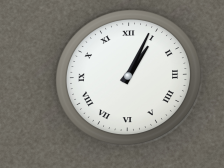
1:04
